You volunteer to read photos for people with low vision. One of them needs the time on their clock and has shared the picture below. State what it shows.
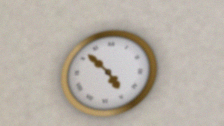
4:52
